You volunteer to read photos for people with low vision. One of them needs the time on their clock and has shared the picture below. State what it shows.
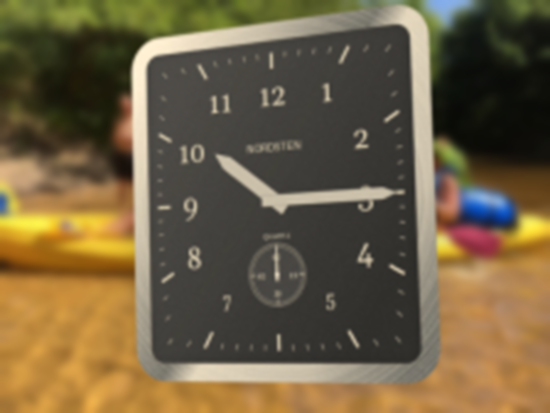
10:15
